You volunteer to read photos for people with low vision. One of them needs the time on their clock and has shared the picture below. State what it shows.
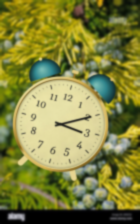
3:10
